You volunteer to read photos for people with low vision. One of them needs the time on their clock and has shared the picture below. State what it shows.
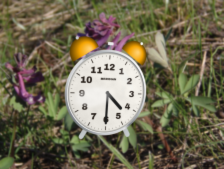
4:30
